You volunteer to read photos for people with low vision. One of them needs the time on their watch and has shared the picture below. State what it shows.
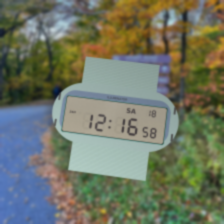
12:16:58
